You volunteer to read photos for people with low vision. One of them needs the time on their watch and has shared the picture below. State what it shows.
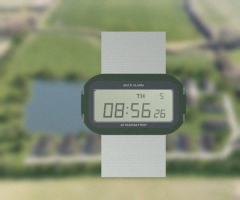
8:56:26
